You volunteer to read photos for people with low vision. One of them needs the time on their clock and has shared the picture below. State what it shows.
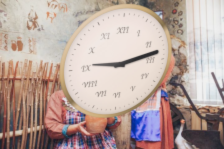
9:13
